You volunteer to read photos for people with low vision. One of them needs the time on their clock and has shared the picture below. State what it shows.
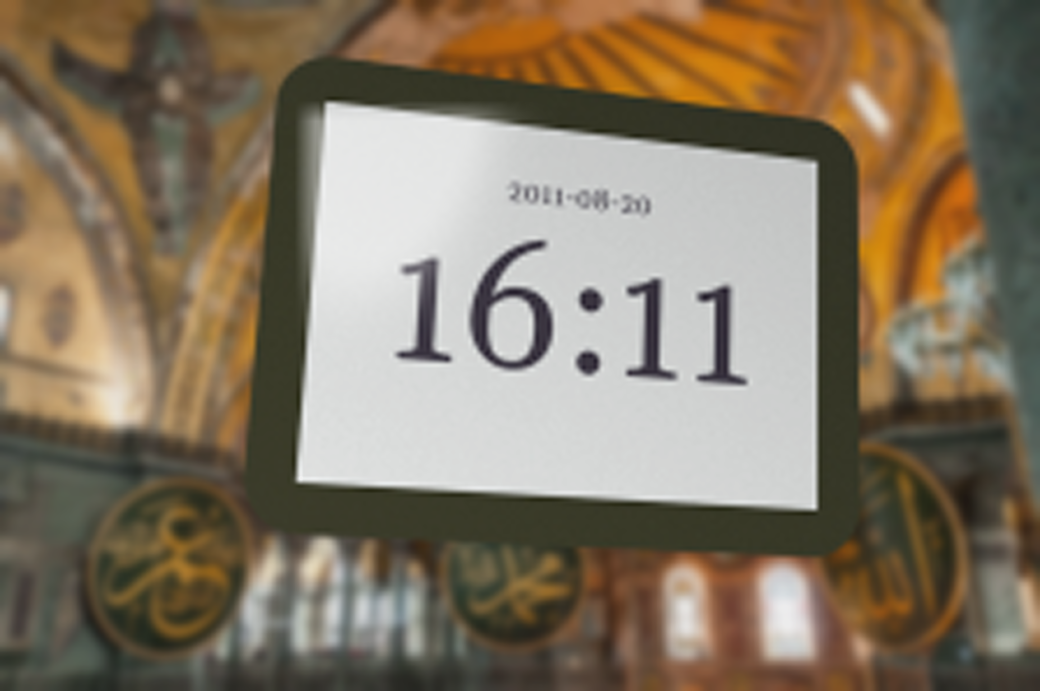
16:11
